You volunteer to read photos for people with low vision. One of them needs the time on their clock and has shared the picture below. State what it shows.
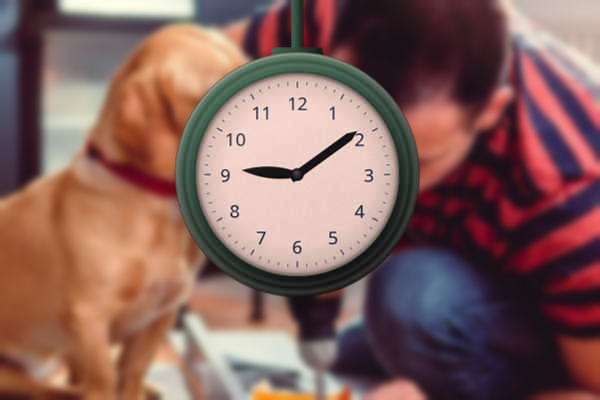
9:09
